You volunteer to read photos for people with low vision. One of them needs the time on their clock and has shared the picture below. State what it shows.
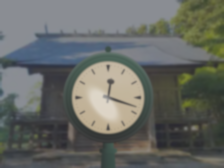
12:18
